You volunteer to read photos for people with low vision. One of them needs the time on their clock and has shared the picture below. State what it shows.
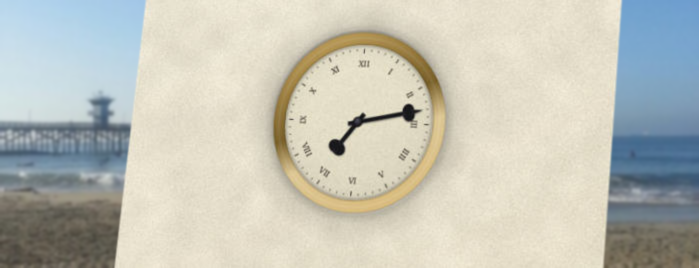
7:13
